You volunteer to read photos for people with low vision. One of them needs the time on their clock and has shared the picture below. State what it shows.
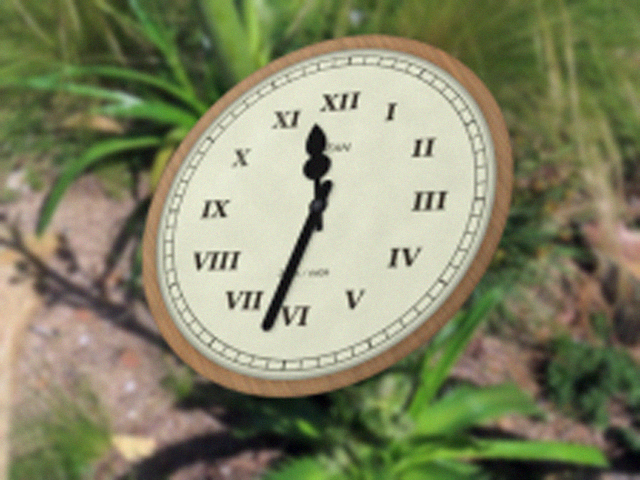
11:32
